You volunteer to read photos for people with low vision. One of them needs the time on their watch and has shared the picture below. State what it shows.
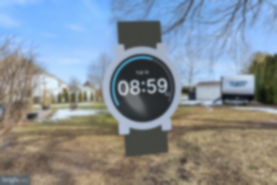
8:59
